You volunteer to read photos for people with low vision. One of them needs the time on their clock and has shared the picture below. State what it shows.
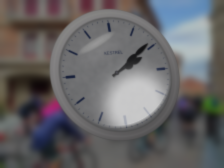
2:09
